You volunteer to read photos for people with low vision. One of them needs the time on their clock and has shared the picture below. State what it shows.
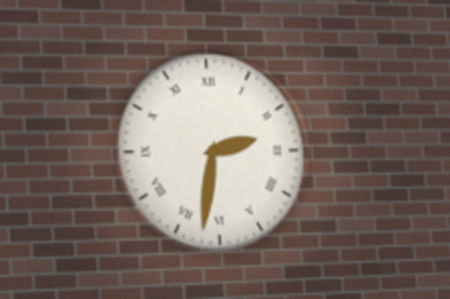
2:32
